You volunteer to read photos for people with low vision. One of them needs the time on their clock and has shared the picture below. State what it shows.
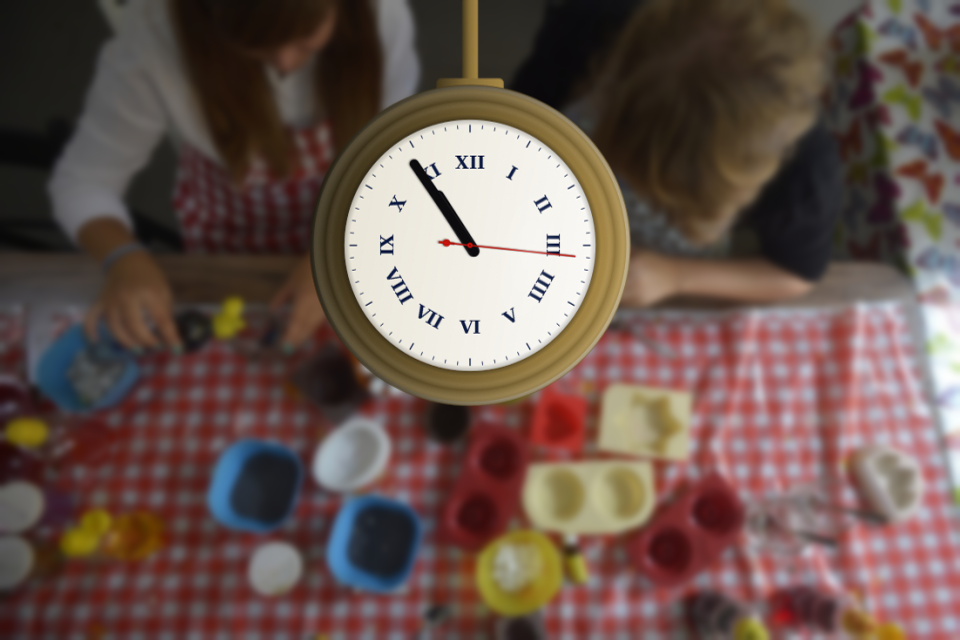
10:54:16
